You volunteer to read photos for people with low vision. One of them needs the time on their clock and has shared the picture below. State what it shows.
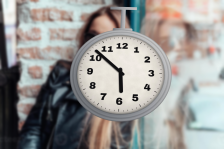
5:52
